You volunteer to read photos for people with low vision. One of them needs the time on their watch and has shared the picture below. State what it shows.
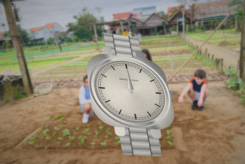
12:00
